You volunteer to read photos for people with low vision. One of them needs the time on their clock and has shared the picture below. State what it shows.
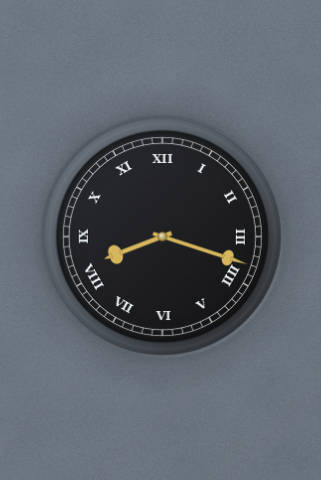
8:18
